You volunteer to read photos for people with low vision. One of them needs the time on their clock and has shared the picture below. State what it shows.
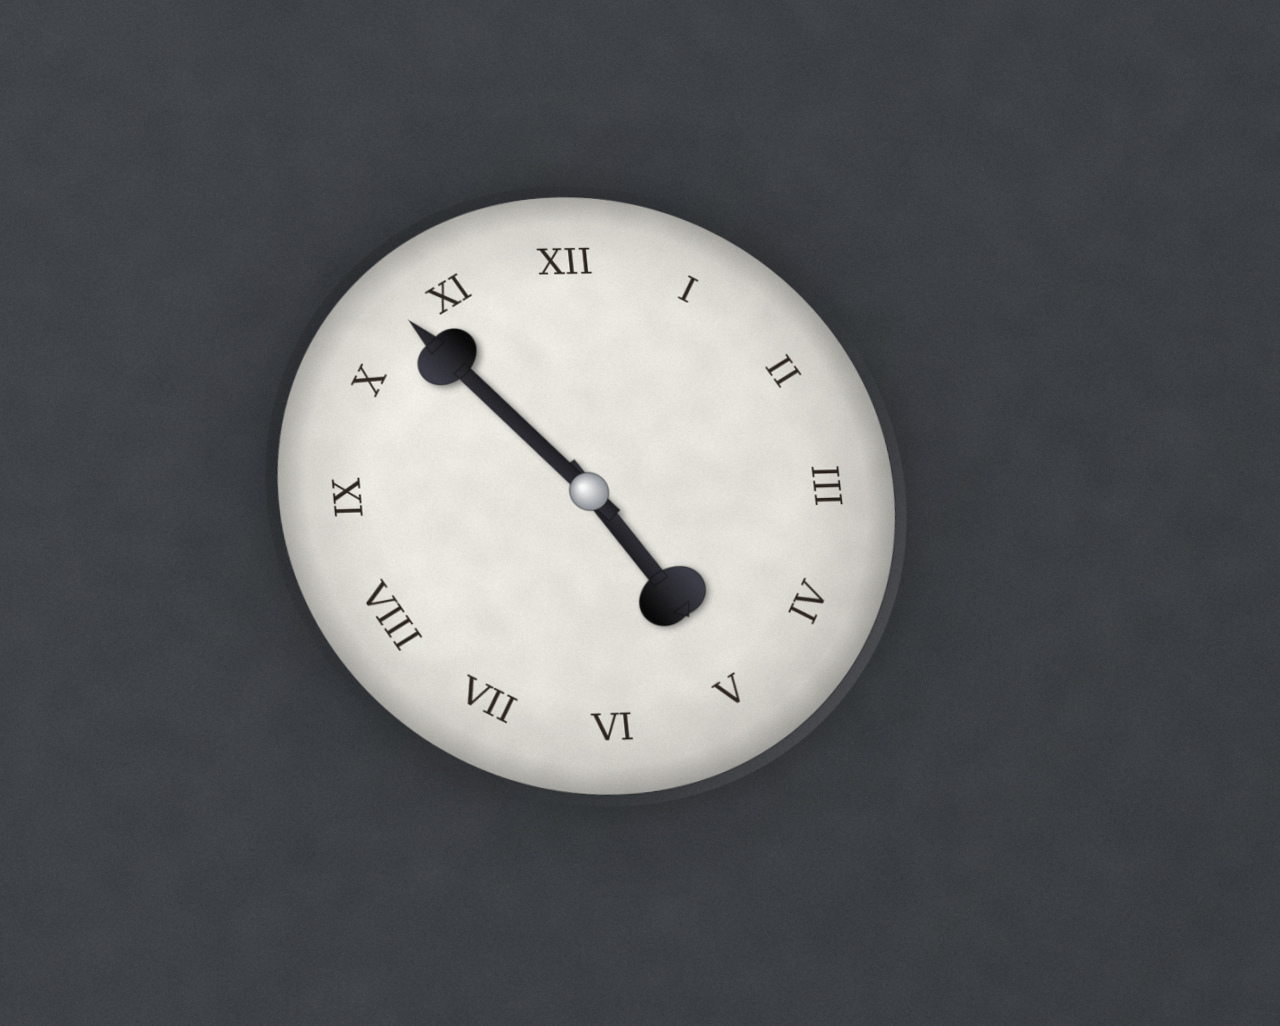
4:53
